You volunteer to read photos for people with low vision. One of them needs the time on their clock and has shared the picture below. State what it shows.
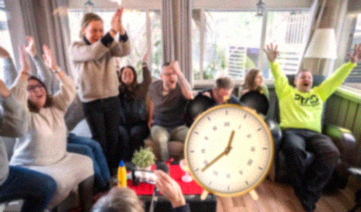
12:39
